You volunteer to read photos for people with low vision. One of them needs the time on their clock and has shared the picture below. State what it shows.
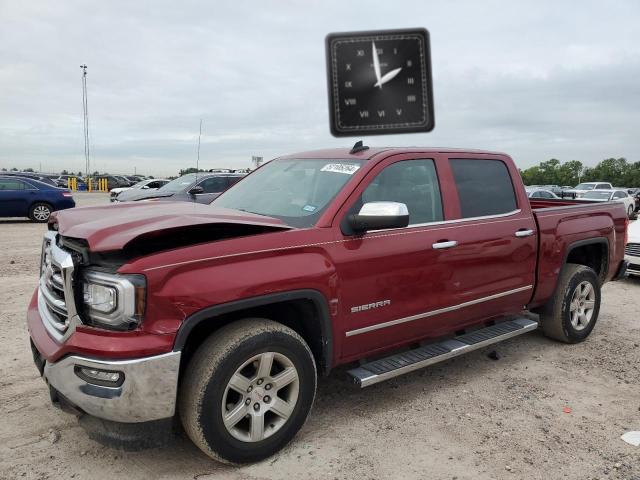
1:59
